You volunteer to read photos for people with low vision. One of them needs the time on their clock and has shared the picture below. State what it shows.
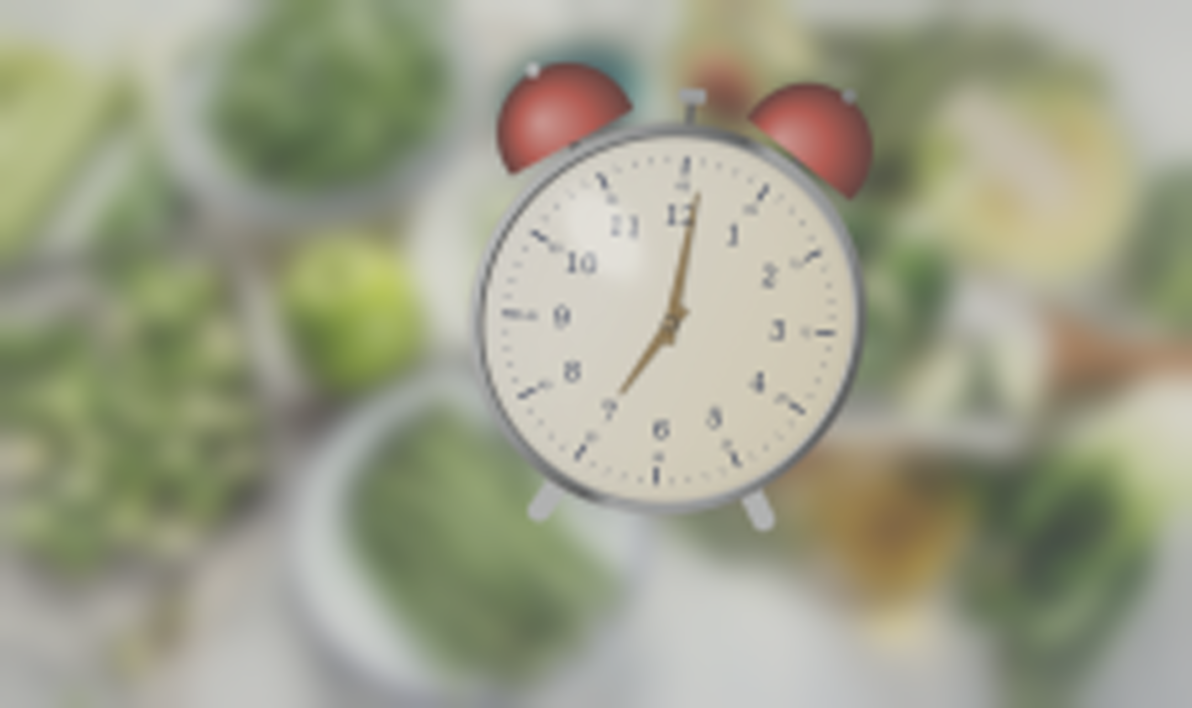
7:01
